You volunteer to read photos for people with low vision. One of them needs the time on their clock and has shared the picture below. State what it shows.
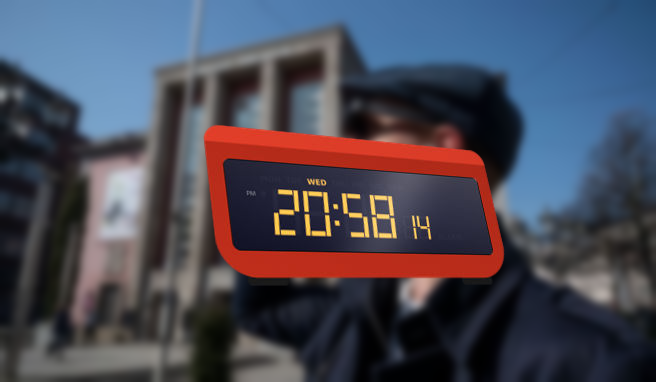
20:58:14
